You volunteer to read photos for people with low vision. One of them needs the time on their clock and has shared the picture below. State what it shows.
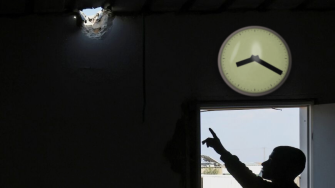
8:20
